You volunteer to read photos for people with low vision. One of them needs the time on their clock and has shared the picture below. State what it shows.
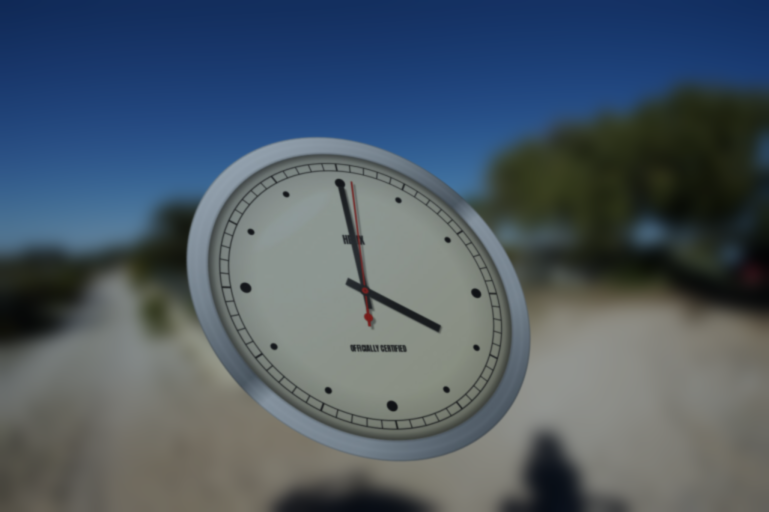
4:00:01
